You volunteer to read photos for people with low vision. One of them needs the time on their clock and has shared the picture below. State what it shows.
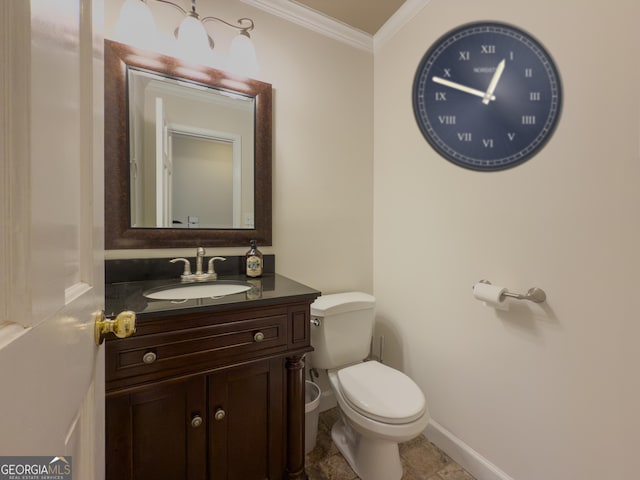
12:48
